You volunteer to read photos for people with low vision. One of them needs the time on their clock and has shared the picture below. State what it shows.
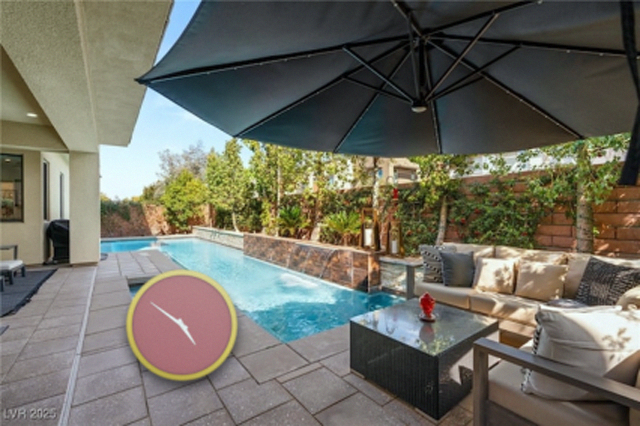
4:51
